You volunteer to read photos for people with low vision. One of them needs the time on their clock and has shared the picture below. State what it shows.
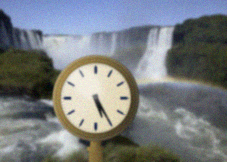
5:25
